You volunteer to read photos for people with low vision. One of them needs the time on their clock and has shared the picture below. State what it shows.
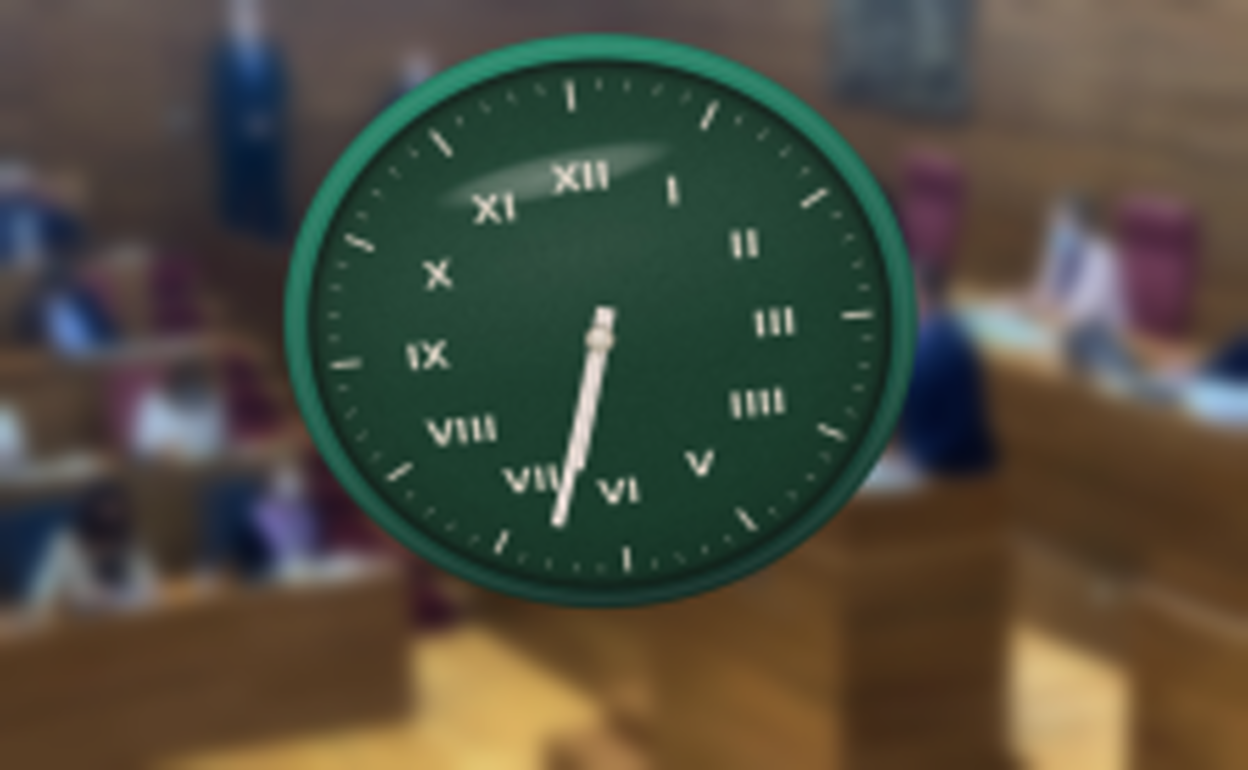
6:33
